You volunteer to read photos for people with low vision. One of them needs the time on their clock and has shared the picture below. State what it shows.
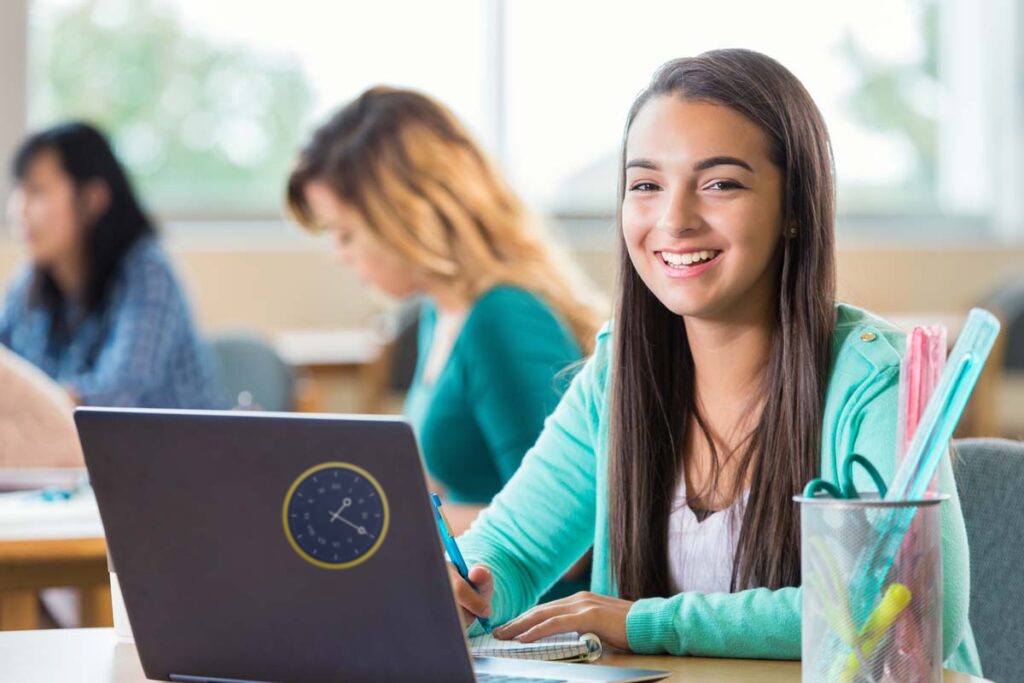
1:20
